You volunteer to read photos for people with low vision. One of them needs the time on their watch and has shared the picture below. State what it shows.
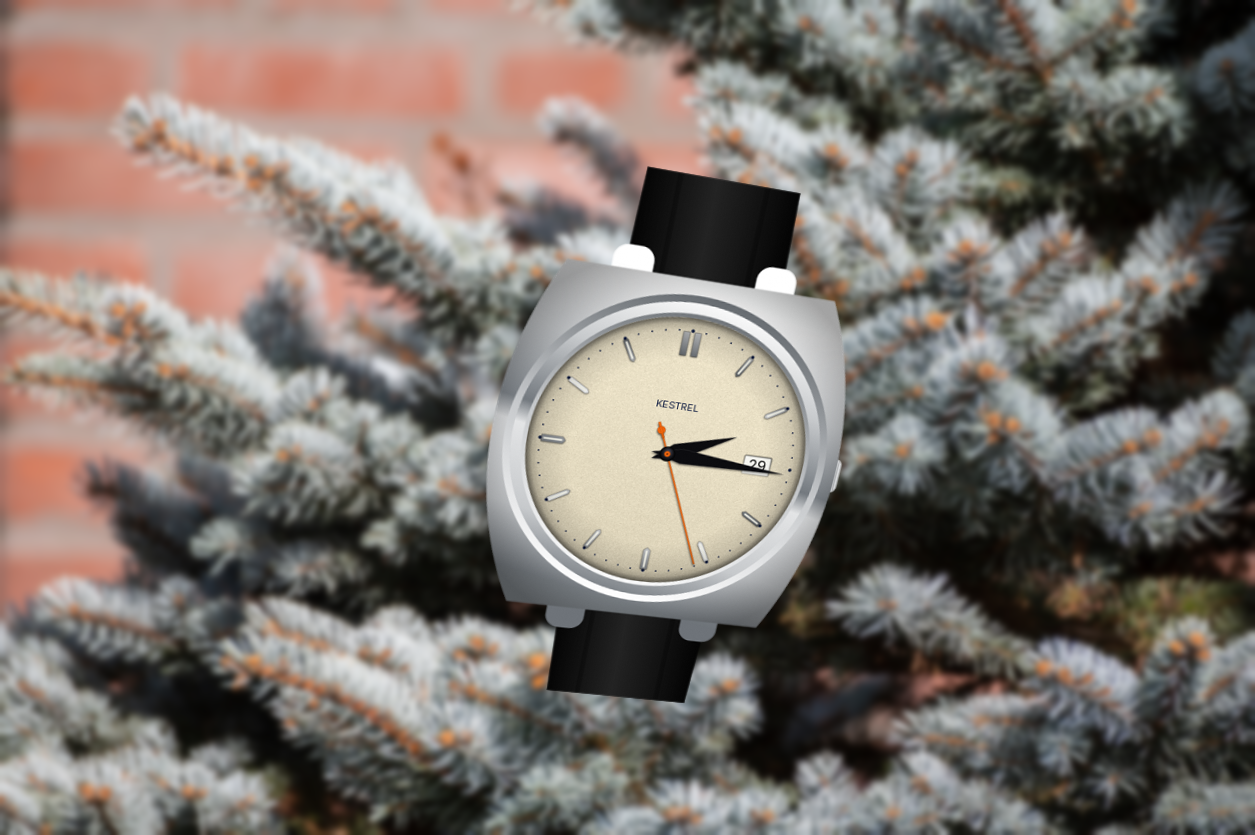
2:15:26
